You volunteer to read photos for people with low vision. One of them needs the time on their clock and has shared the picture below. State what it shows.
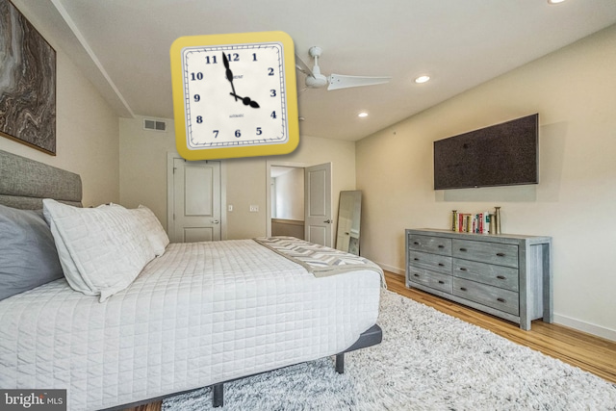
3:58
